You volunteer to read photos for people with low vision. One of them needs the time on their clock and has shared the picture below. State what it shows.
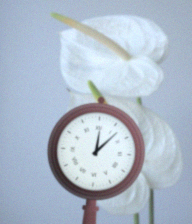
12:07
